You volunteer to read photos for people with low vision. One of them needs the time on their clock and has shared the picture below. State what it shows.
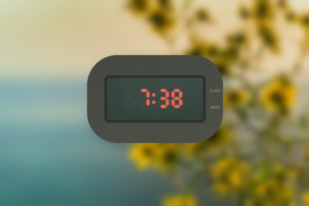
7:38
